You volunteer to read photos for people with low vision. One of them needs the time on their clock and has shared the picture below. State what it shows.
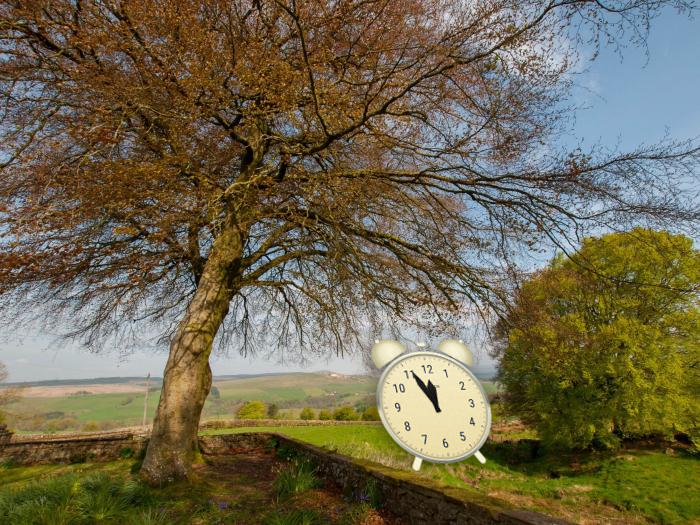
11:56
